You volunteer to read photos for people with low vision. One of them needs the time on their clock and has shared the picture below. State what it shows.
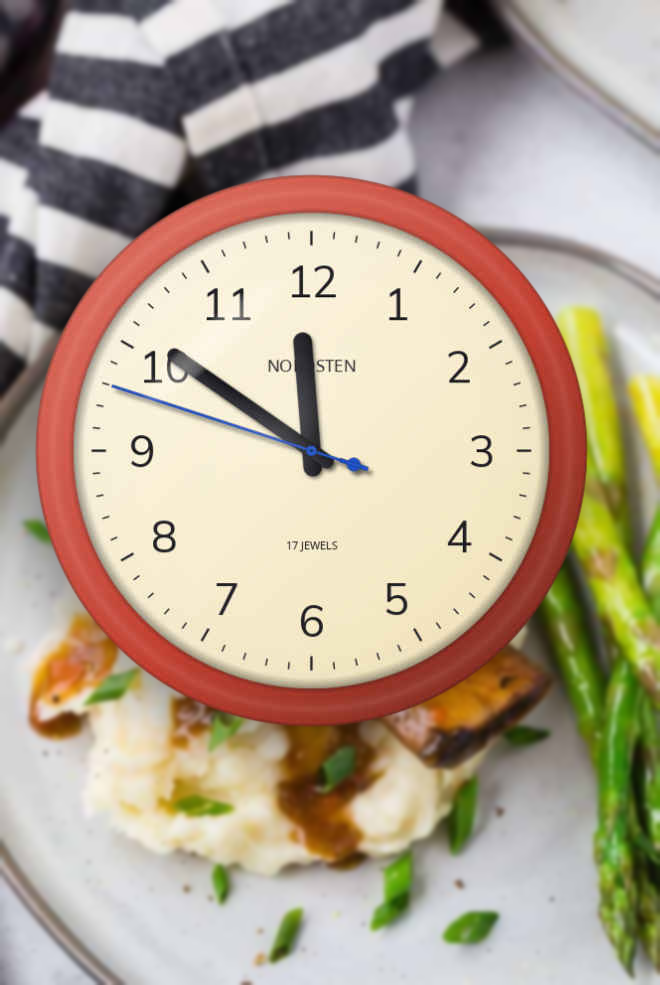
11:50:48
